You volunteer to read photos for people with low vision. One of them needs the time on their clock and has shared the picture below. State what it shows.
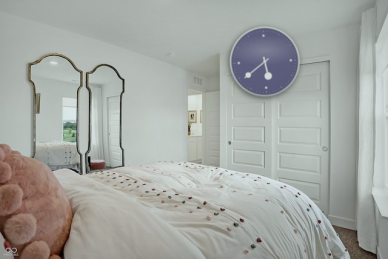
5:39
